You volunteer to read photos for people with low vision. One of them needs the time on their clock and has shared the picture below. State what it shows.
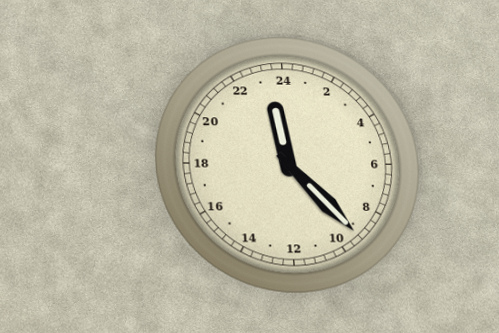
23:23
